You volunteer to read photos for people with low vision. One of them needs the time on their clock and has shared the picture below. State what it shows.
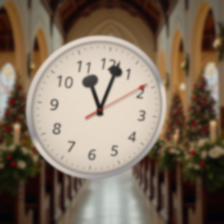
11:02:09
